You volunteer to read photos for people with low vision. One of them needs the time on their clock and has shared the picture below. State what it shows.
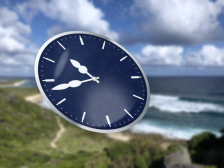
10:43
